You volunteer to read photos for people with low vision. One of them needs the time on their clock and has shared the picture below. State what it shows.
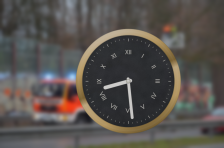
8:29
